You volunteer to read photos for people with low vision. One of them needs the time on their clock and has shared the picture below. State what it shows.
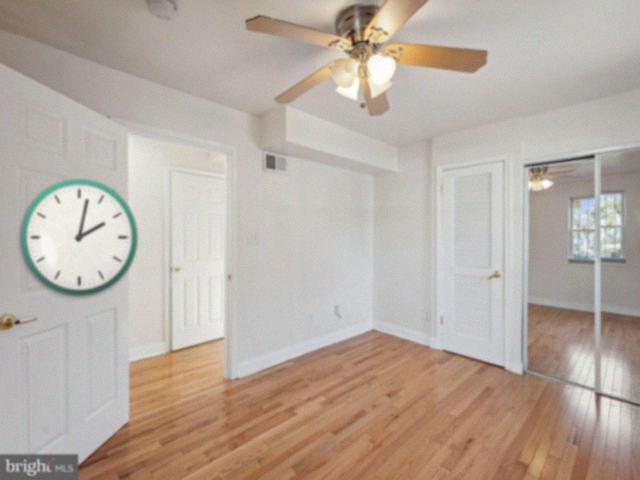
2:02
